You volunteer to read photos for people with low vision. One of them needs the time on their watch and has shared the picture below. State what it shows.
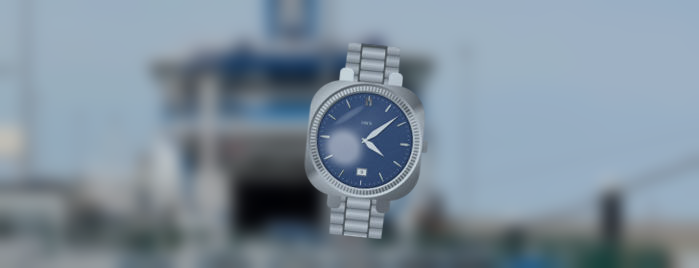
4:08
